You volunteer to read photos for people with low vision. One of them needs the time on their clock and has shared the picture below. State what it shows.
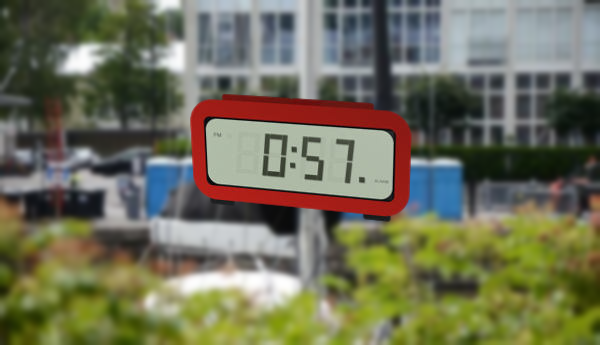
0:57
